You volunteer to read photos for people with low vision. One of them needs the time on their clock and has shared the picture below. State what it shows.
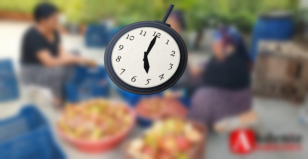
5:00
